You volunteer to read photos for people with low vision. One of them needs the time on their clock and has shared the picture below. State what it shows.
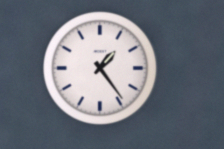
1:24
